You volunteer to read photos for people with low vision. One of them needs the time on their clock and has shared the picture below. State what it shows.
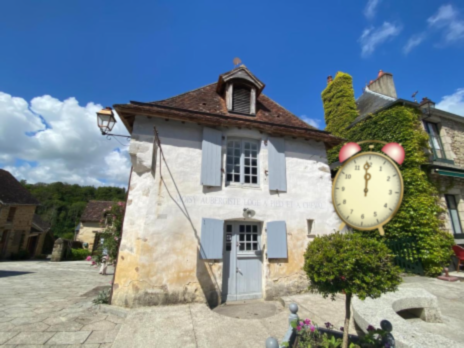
11:59
